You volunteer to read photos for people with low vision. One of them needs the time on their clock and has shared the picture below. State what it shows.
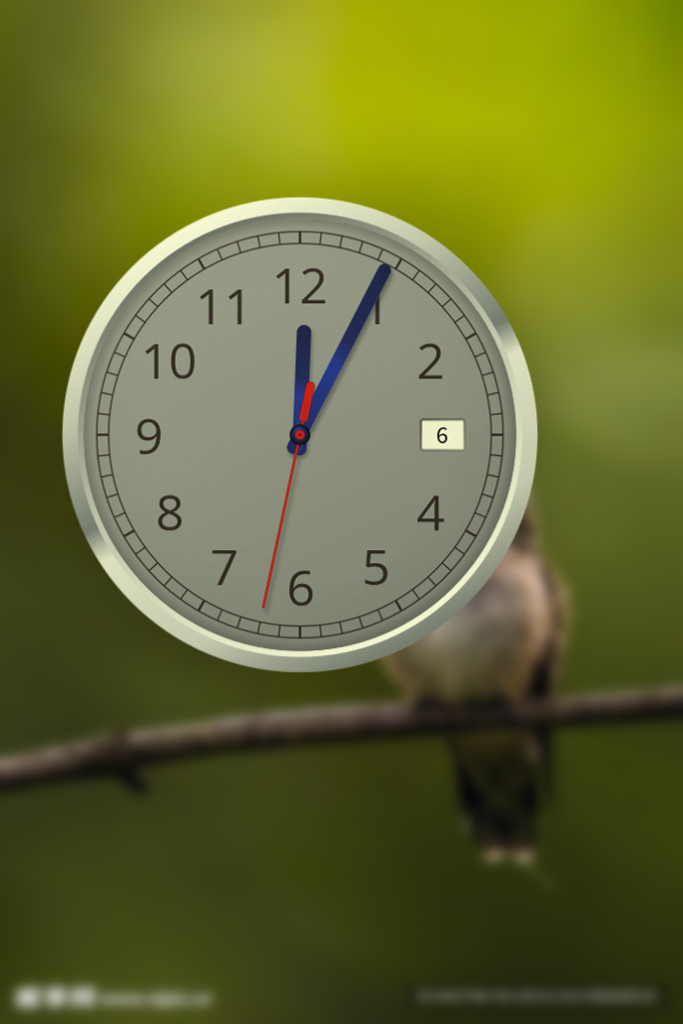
12:04:32
